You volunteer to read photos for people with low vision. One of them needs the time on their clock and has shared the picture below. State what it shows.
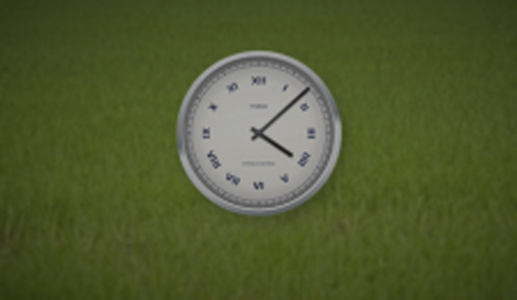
4:08
